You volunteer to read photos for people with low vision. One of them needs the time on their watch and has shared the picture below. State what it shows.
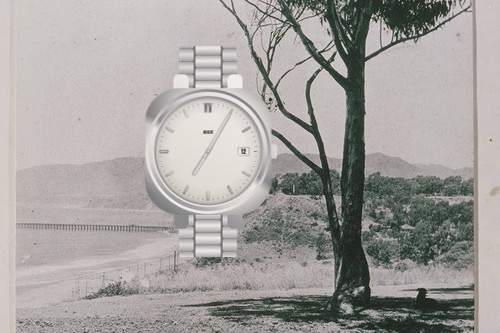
7:05
